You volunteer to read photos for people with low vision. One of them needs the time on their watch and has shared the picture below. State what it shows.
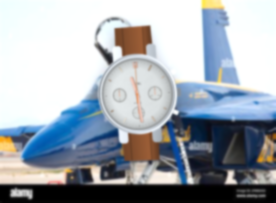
11:29
